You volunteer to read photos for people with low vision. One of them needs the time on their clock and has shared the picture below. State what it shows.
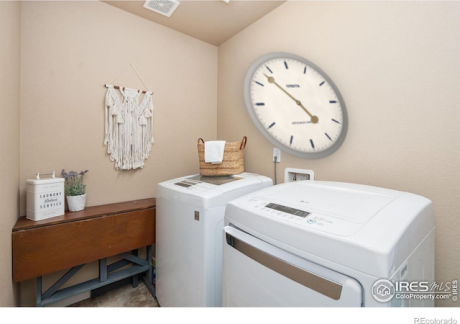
4:53
